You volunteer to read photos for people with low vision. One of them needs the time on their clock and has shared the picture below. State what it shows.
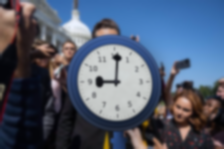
9:01
